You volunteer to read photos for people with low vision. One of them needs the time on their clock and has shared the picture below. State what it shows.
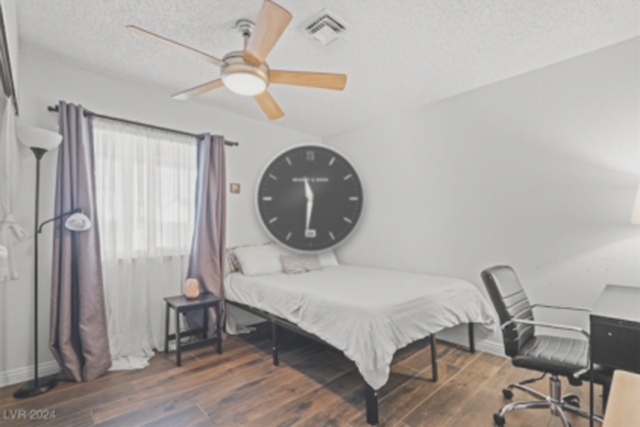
11:31
